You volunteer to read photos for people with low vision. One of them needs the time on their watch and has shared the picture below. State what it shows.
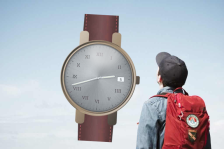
2:42
